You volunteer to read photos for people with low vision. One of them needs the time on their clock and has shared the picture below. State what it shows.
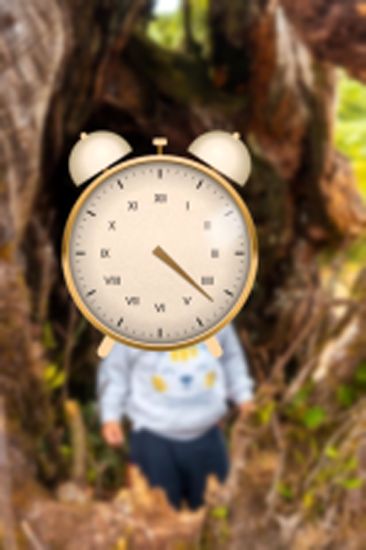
4:22
